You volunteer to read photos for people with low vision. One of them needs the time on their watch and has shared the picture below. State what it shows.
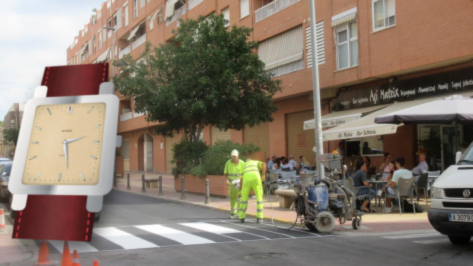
2:28
